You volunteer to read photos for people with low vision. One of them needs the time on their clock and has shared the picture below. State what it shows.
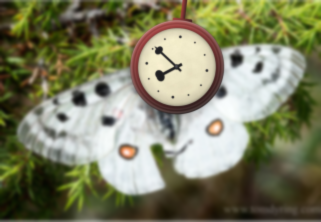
7:51
